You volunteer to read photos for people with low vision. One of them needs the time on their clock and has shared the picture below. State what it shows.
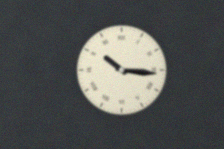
10:16
